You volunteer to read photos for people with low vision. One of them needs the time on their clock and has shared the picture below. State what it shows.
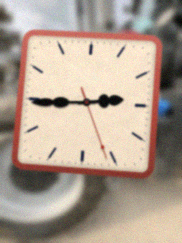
2:44:26
